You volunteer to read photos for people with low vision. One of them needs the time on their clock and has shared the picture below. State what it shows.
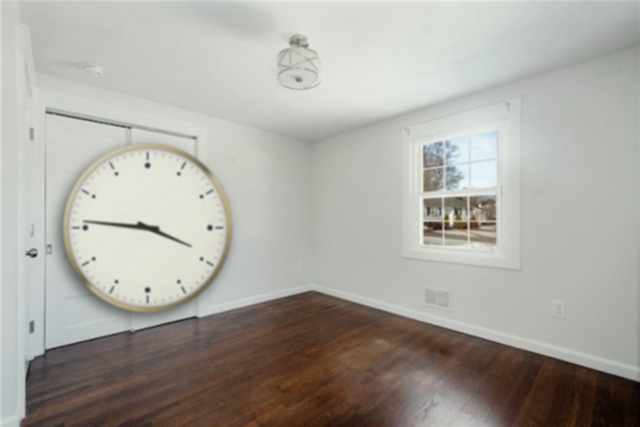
3:46
